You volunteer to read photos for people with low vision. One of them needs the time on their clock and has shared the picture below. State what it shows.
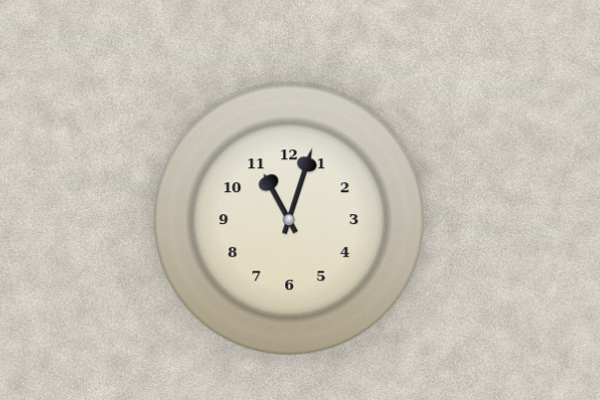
11:03
